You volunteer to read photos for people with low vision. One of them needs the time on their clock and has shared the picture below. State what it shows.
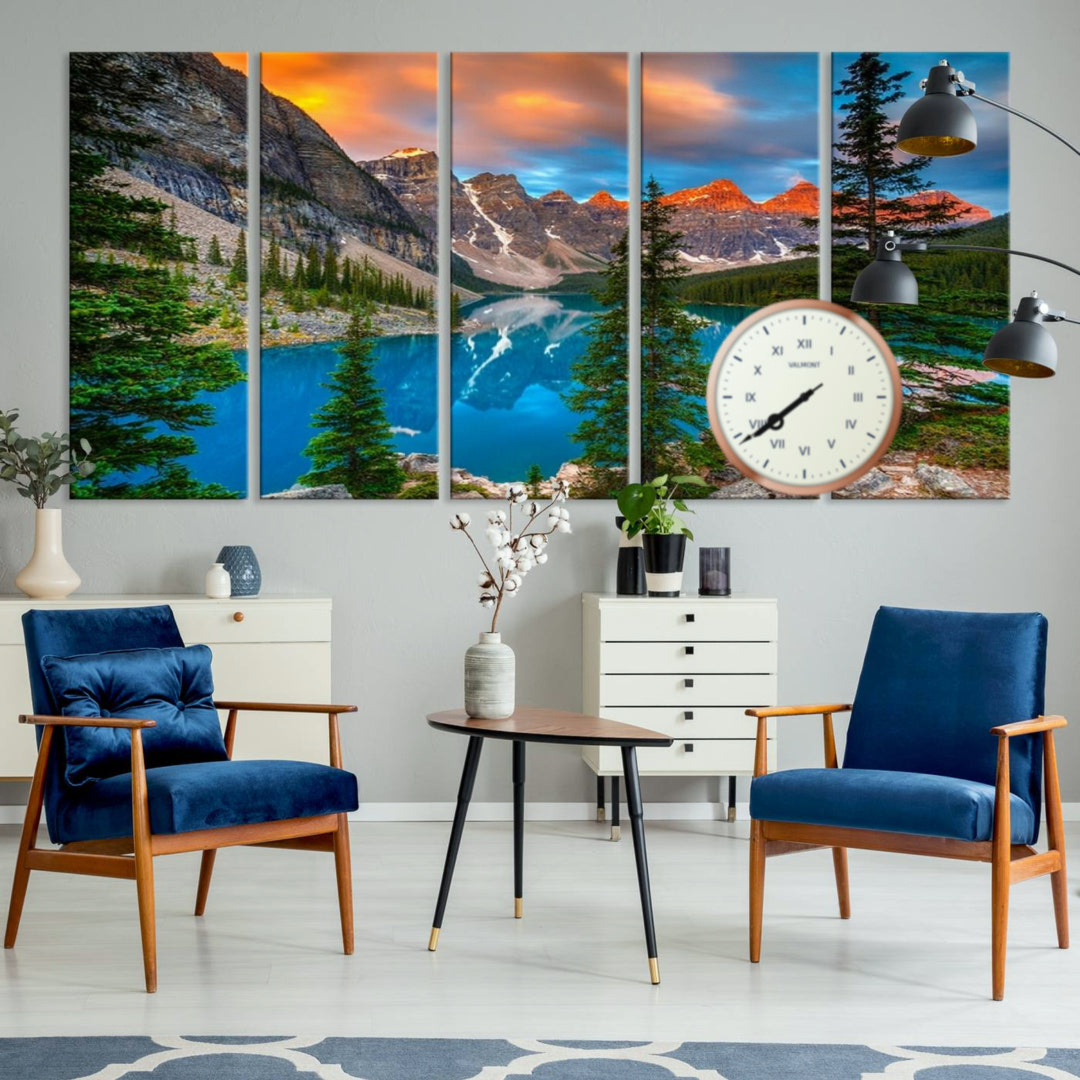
7:38:39
